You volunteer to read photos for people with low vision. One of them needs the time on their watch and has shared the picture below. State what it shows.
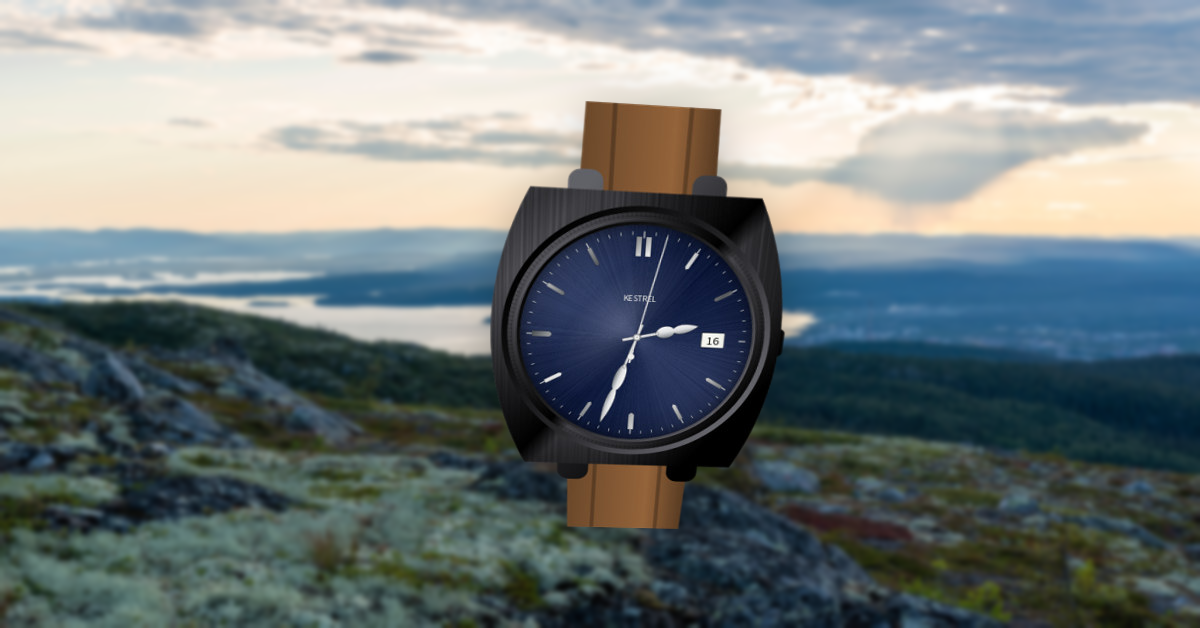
2:33:02
